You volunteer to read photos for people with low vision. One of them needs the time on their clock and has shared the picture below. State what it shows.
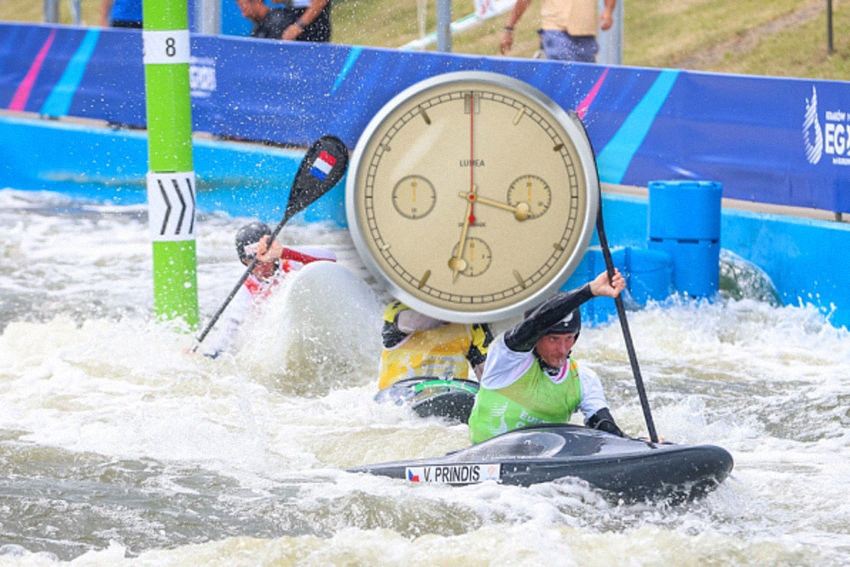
3:32
